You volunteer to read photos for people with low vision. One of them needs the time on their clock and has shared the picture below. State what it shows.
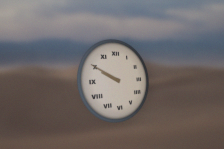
9:50
